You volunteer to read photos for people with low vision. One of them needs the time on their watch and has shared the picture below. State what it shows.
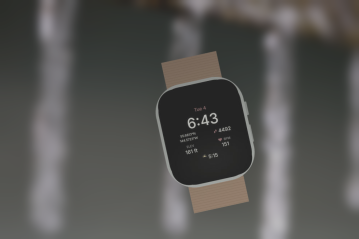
6:43
